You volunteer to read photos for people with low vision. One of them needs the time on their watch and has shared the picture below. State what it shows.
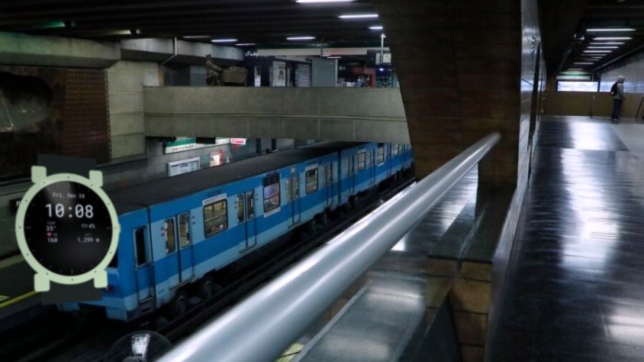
10:08
